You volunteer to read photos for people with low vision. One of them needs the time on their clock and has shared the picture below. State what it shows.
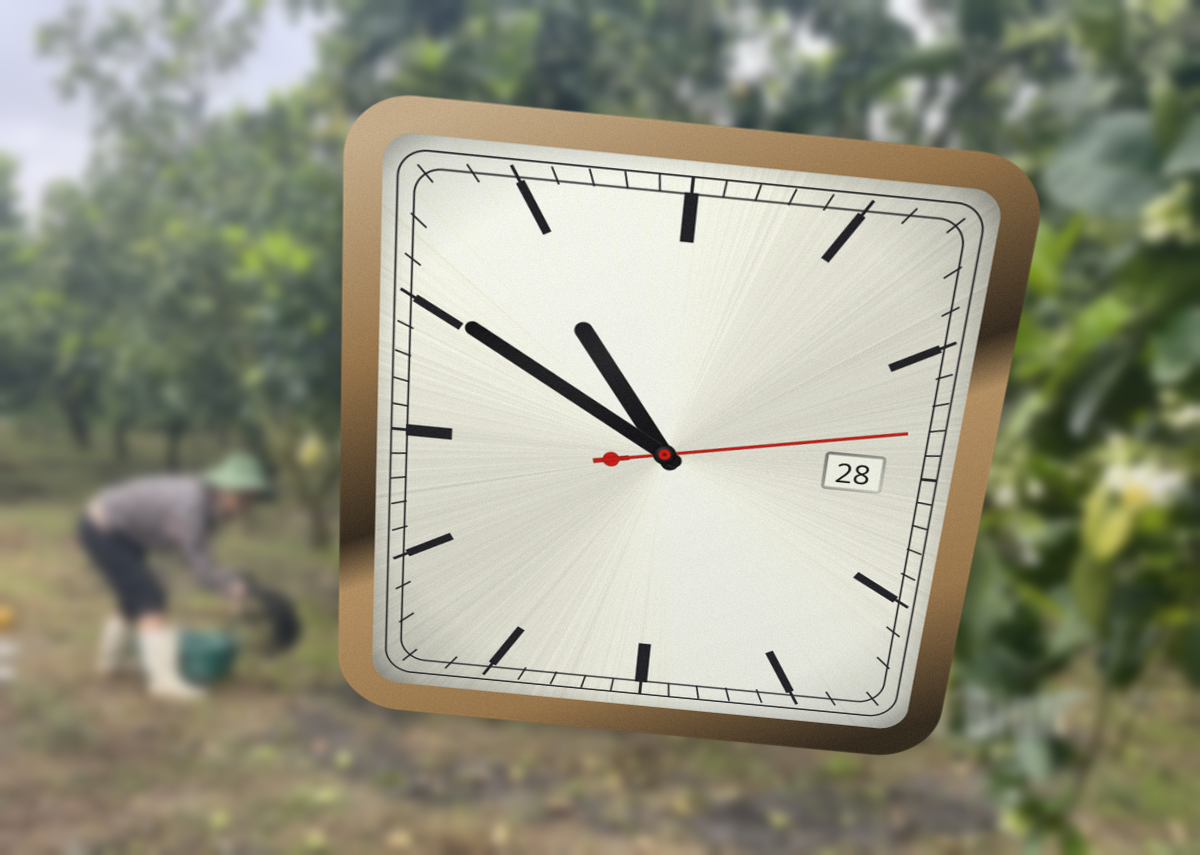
10:50:13
